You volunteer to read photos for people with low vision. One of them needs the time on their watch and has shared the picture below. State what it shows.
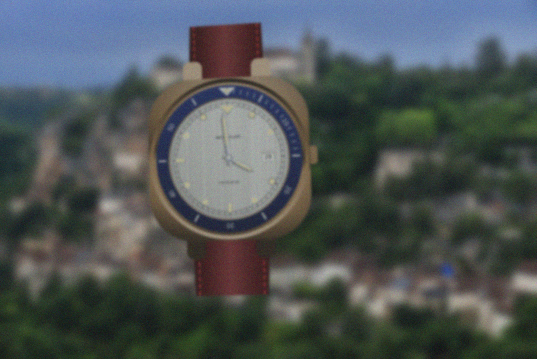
3:59
